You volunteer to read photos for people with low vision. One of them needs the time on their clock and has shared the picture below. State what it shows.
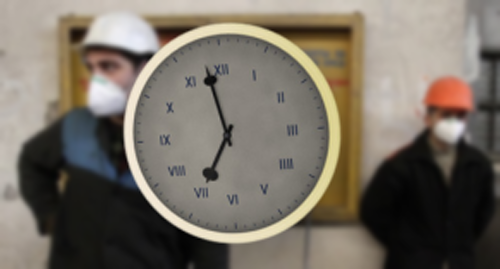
6:58
